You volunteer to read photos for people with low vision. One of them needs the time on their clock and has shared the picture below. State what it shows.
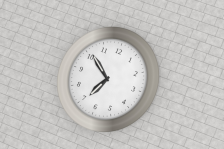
6:51
